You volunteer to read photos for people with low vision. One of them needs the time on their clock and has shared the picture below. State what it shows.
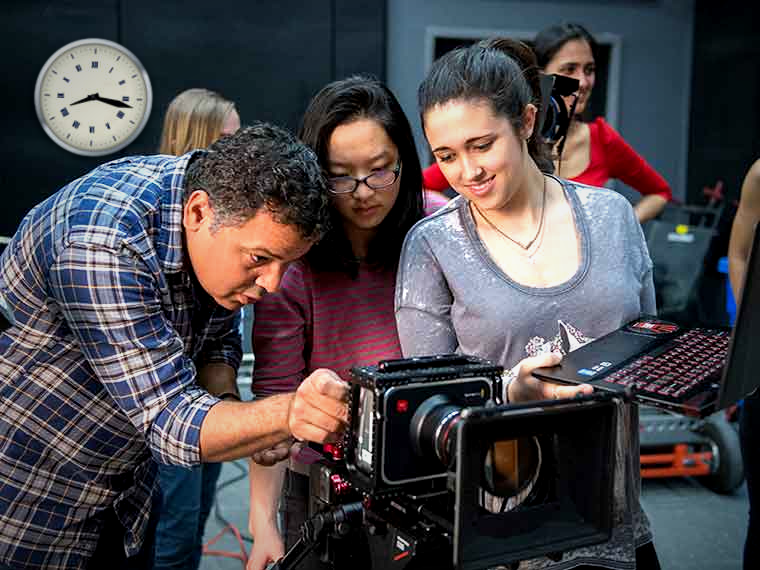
8:17
